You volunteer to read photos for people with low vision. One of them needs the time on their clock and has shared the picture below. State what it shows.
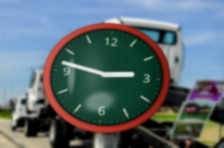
2:47
